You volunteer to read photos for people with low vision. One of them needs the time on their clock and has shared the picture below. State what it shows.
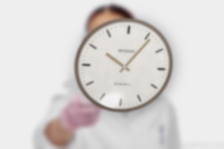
10:06
